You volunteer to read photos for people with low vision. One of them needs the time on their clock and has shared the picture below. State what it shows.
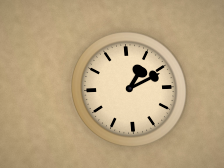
1:11
